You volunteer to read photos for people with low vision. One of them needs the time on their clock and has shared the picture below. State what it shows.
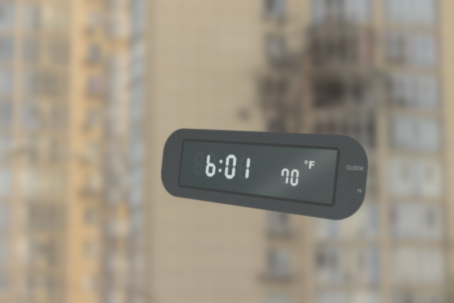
6:01
